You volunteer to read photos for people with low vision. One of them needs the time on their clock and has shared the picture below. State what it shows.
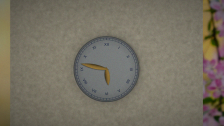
5:47
